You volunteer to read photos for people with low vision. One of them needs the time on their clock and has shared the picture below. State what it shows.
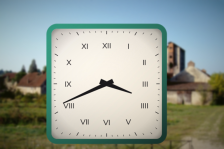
3:41
